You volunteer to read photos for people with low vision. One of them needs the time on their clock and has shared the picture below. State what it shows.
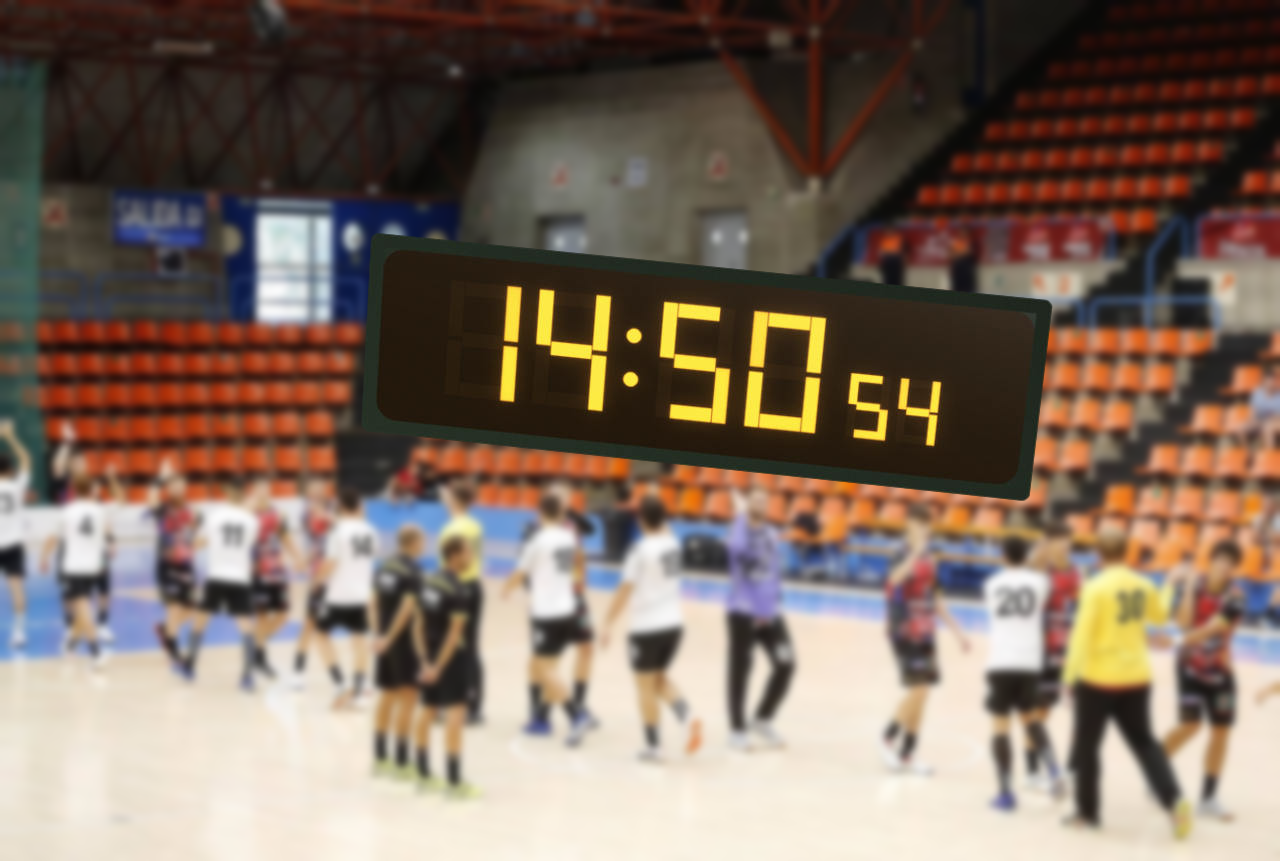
14:50:54
